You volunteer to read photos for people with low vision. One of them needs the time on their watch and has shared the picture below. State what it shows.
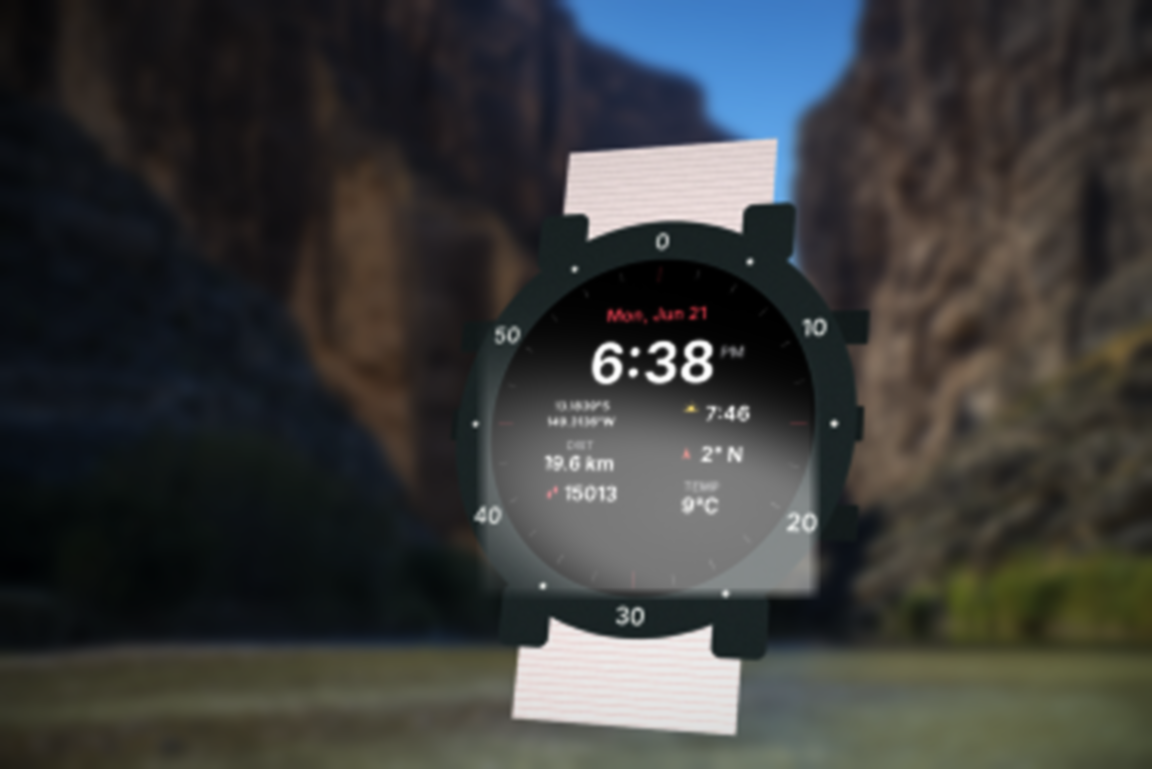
6:38
